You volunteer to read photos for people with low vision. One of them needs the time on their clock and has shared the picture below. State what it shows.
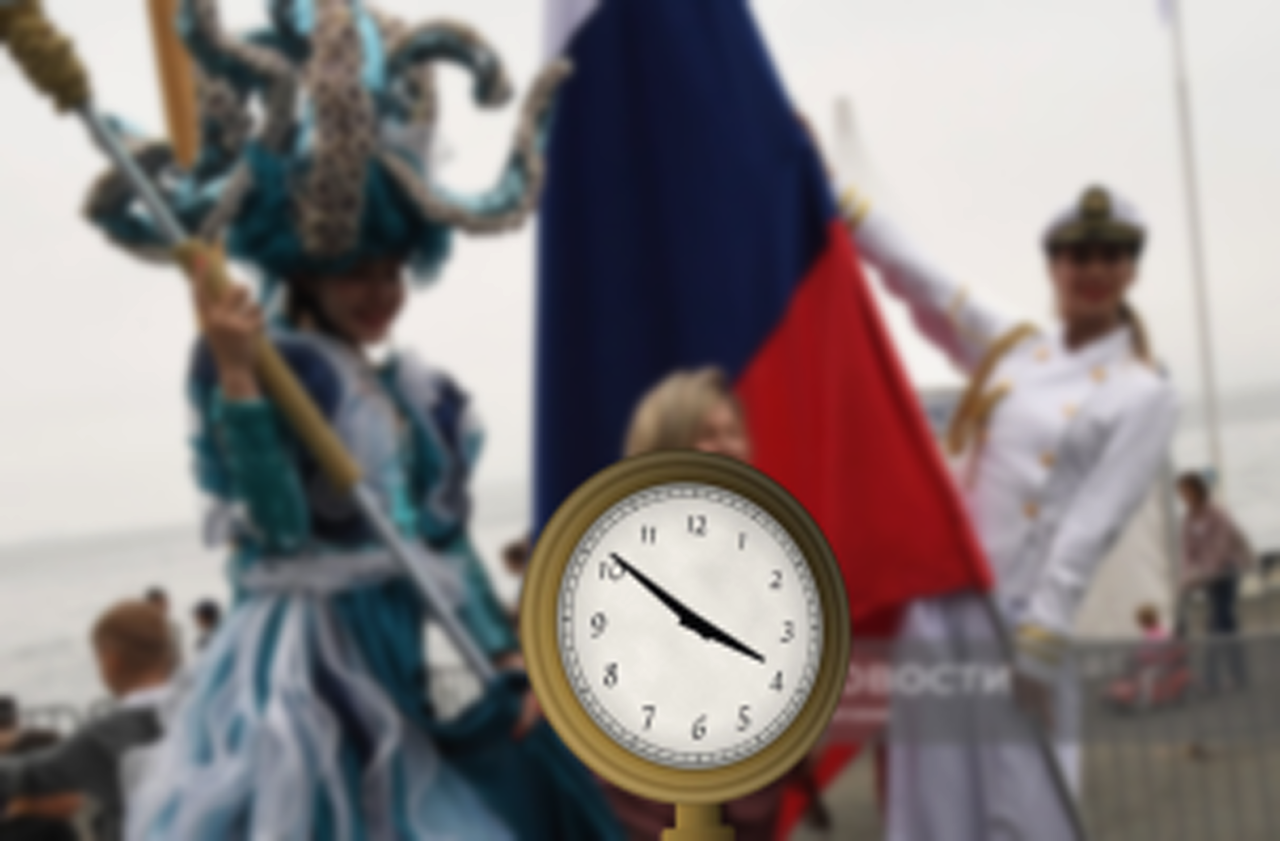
3:51
